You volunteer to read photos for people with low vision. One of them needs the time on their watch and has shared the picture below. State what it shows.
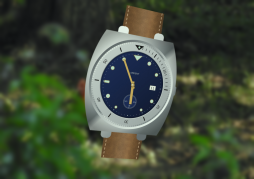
5:55
